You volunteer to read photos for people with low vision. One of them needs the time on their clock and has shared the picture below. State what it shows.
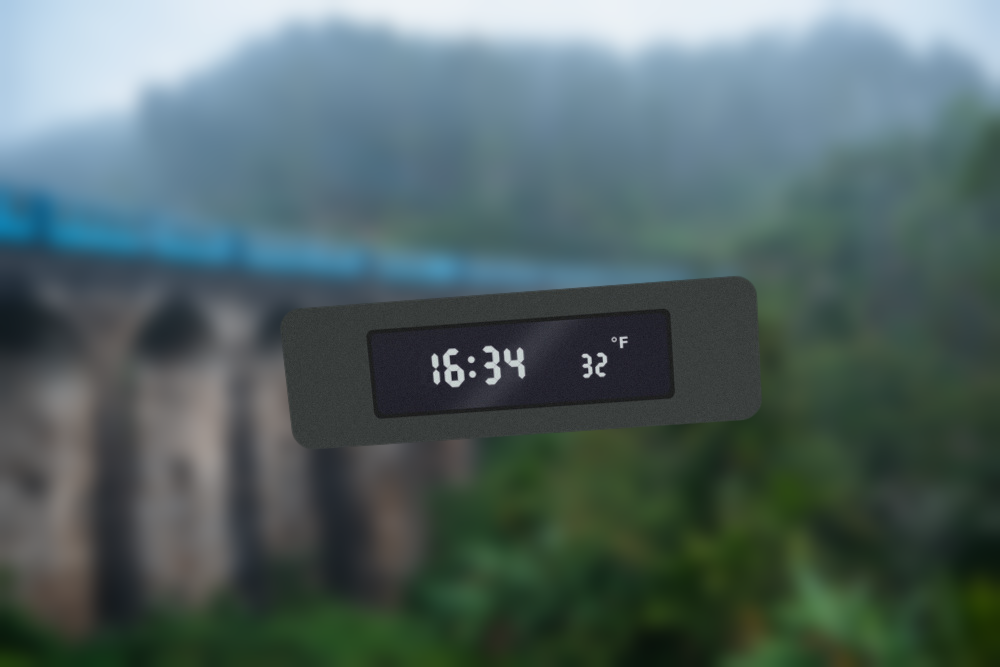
16:34
